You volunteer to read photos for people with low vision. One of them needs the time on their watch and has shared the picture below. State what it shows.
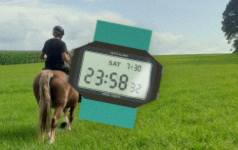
23:58:32
